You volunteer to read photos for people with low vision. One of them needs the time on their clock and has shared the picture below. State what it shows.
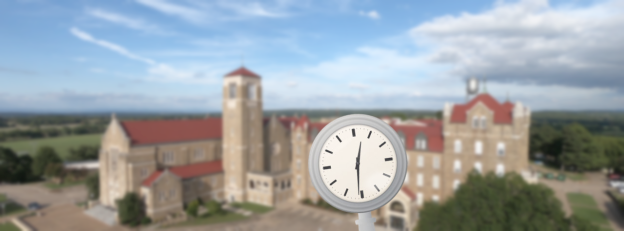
12:31
